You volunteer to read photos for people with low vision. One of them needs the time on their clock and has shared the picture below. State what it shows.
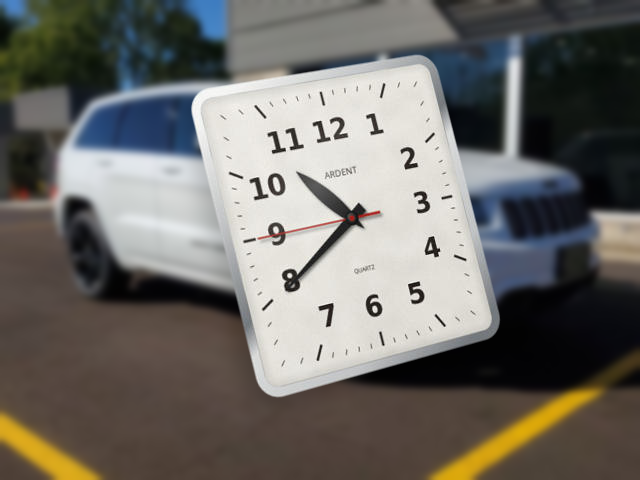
10:39:45
